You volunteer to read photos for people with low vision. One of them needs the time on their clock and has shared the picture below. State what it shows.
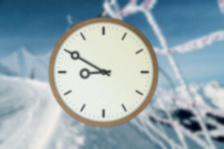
8:50
